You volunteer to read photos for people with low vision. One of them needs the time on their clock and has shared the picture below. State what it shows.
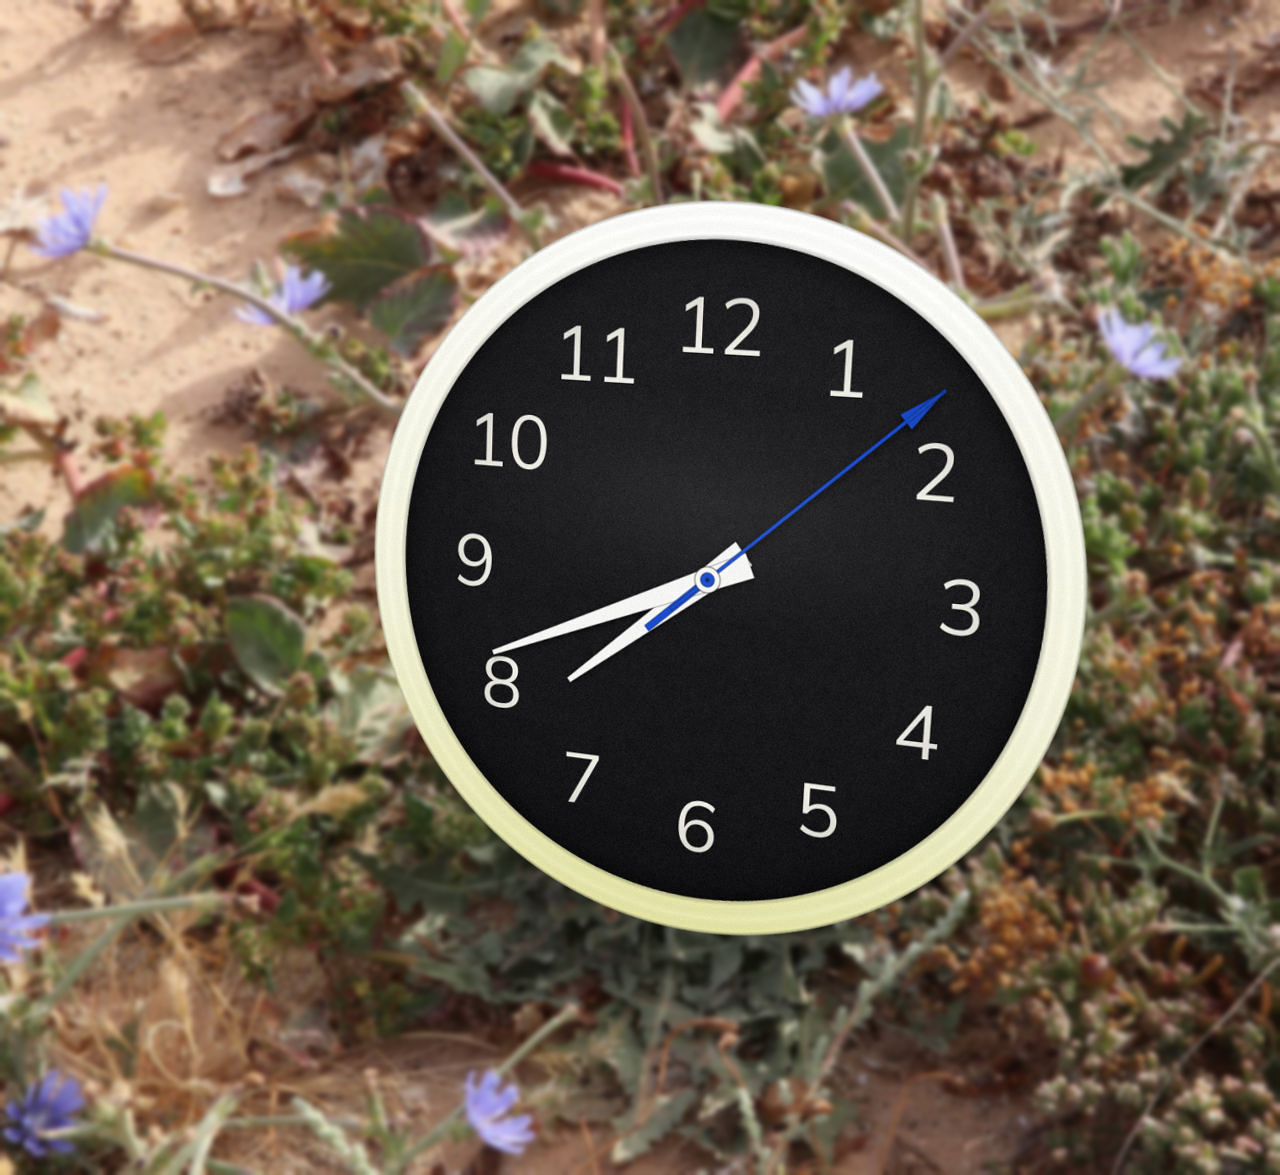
7:41:08
